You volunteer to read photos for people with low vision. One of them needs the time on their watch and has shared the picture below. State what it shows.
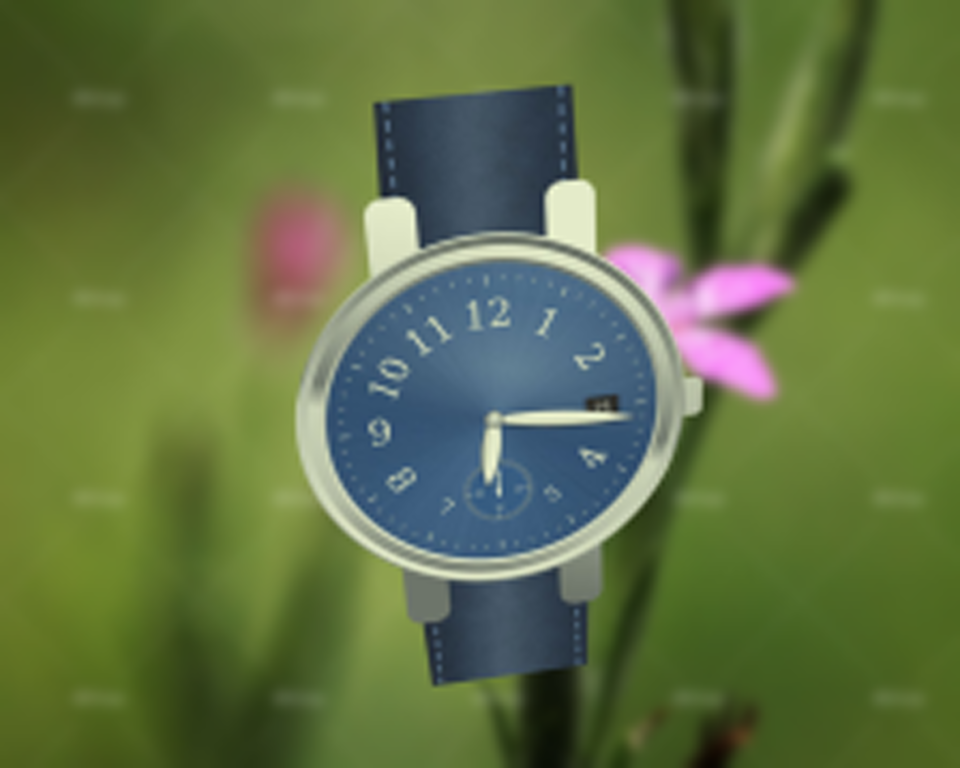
6:16
